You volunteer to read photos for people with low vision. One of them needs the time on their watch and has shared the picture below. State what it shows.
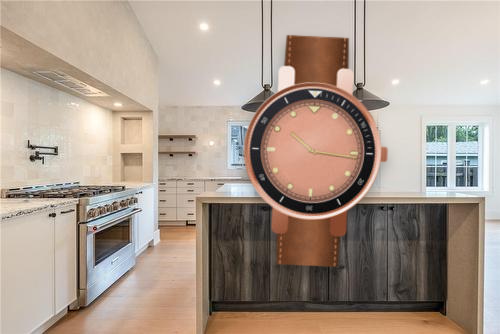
10:16
